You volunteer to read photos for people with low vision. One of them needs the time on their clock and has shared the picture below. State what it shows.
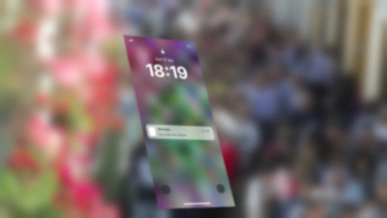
18:19
